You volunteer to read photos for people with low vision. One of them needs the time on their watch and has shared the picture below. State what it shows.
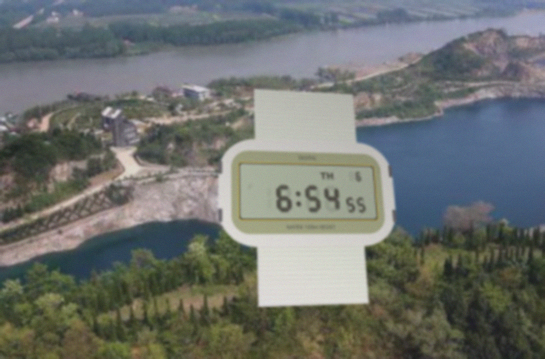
6:54:55
